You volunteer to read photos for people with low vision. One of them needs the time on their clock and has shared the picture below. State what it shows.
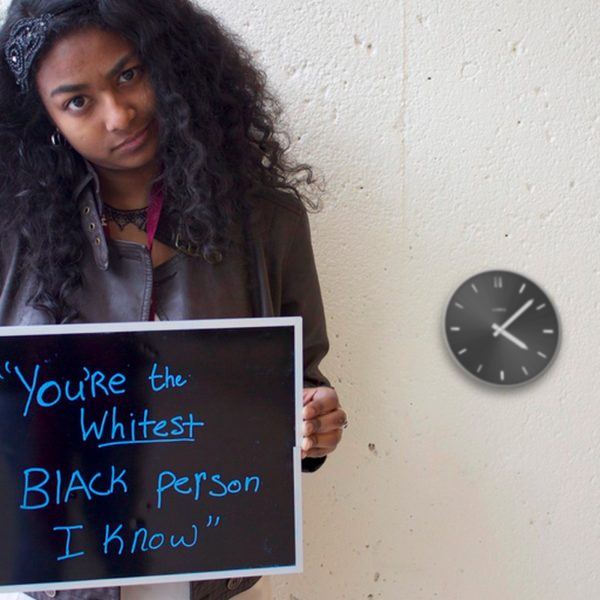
4:08
